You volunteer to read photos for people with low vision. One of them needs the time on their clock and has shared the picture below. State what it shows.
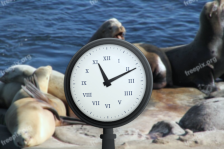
11:11
